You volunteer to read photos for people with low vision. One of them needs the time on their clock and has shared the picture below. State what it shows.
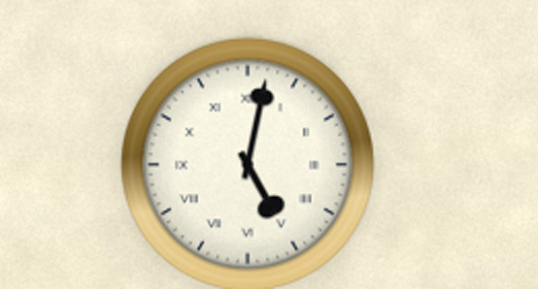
5:02
